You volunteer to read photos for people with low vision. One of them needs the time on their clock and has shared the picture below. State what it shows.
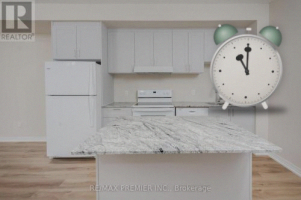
11:00
